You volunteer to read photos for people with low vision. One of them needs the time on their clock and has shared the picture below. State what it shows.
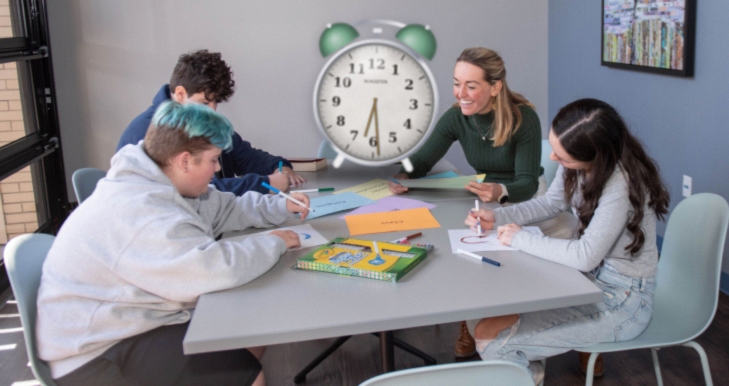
6:29
